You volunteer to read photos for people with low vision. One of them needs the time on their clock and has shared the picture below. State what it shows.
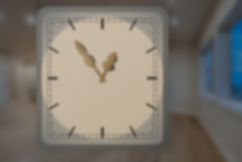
12:54
